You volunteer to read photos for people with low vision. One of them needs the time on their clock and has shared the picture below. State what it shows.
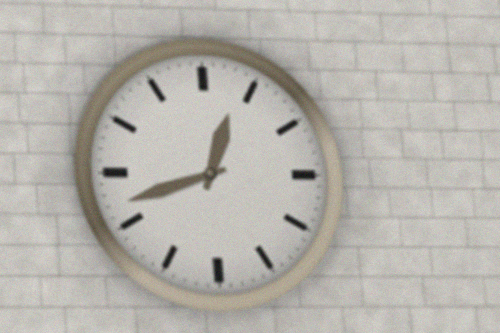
12:42
